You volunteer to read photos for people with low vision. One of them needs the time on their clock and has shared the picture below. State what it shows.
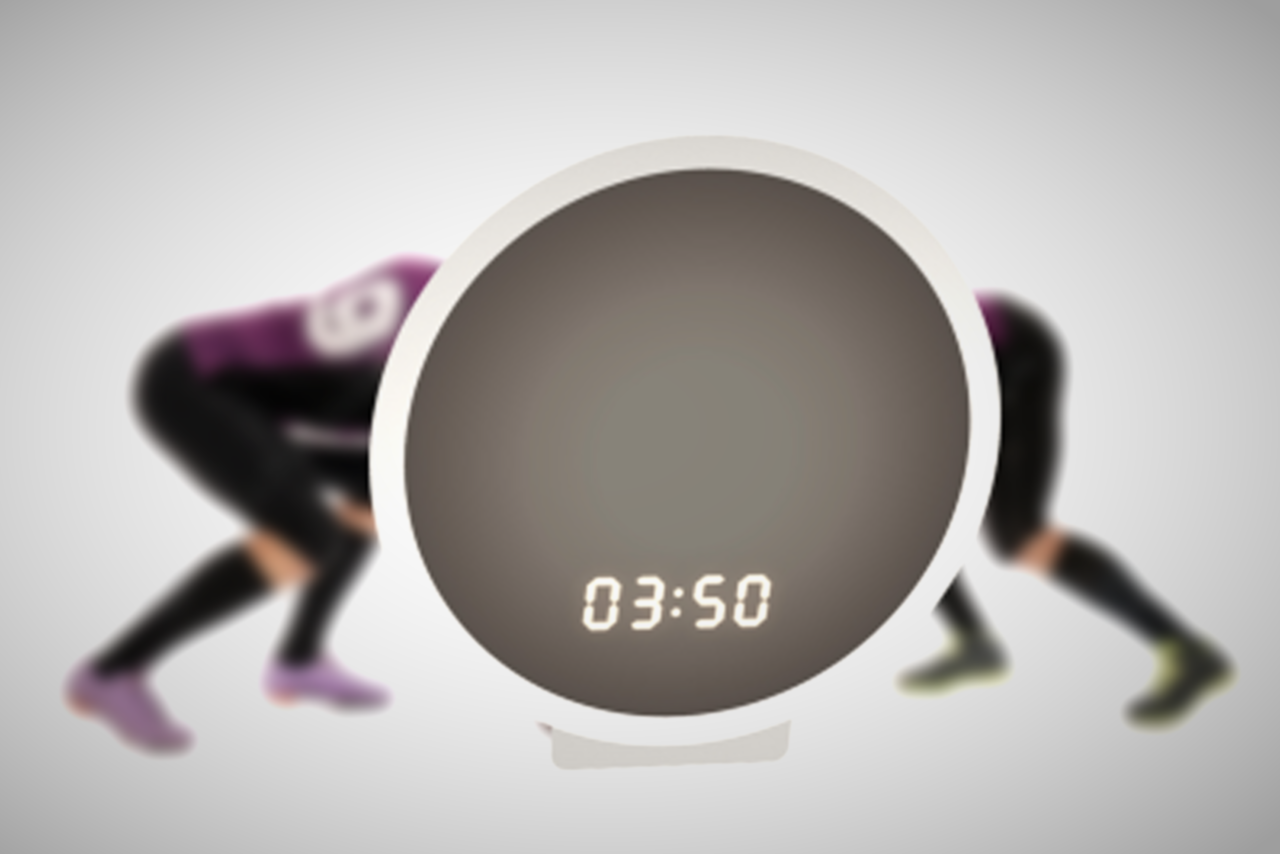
3:50
